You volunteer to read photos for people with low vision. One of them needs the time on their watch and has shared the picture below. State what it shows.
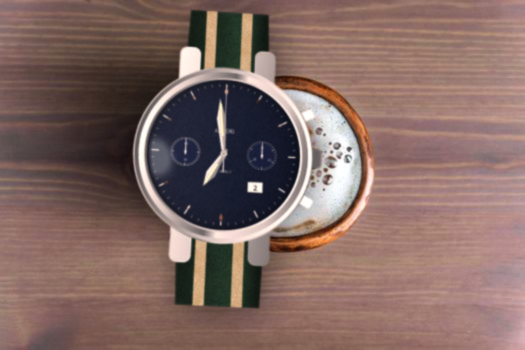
6:59
